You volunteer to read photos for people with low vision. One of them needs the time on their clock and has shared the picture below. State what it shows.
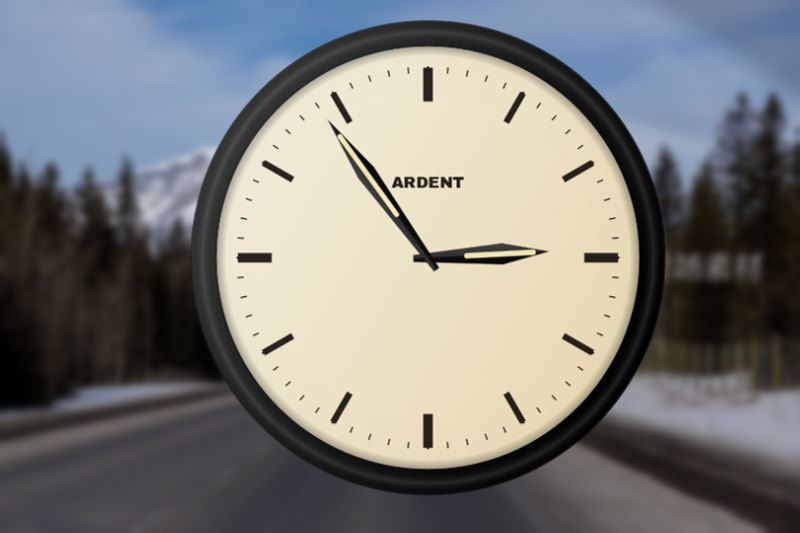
2:54
